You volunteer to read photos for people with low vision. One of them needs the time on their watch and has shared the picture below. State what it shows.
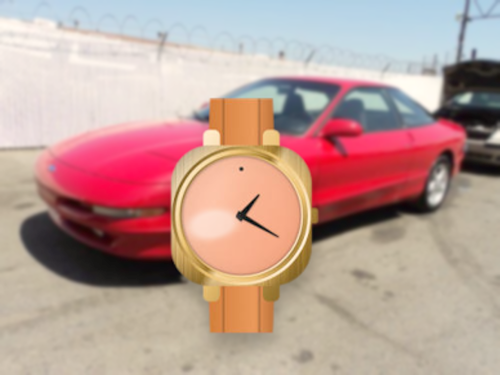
1:20
